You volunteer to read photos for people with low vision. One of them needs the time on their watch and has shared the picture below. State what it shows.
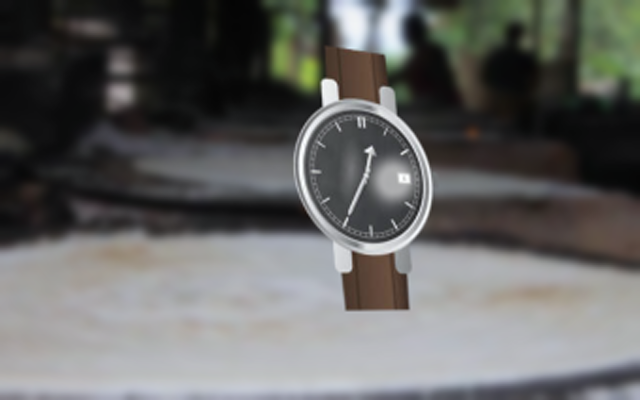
12:35
